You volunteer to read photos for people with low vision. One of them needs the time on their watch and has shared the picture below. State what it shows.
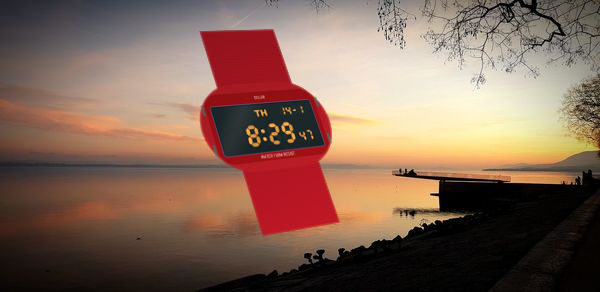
8:29:47
